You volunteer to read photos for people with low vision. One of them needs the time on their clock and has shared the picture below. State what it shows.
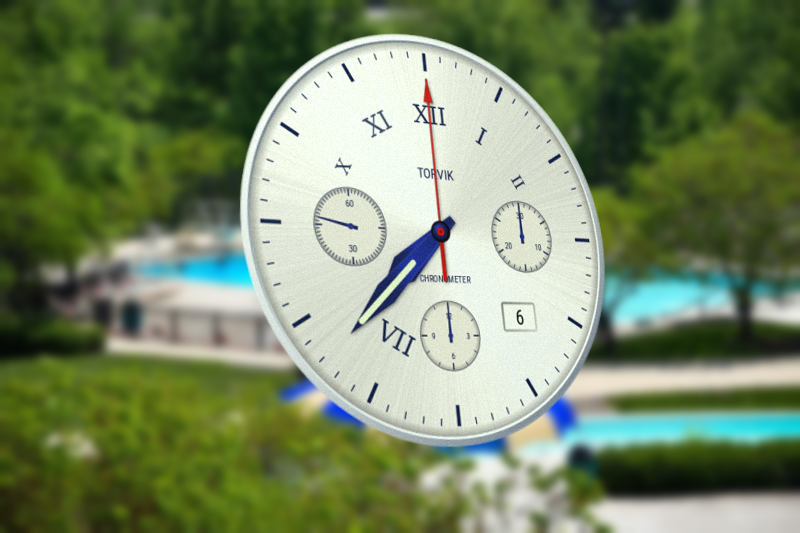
7:37:47
